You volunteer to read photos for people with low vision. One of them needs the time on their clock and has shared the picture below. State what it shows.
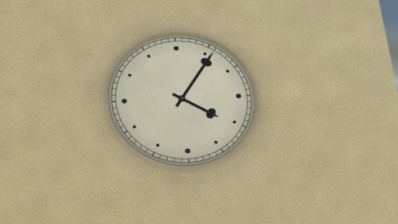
4:06
